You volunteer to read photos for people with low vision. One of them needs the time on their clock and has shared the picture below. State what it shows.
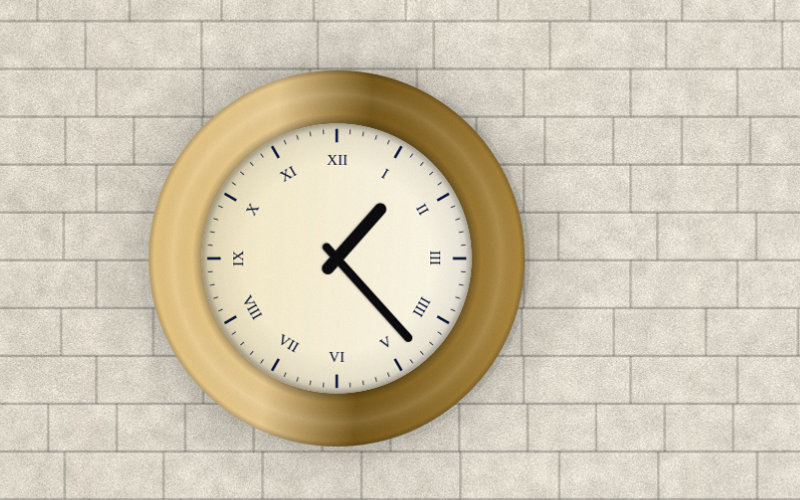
1:23
